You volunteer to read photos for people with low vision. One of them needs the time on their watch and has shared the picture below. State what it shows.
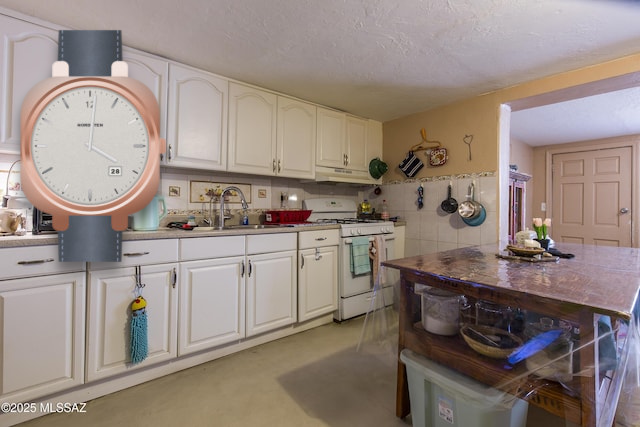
4:01
